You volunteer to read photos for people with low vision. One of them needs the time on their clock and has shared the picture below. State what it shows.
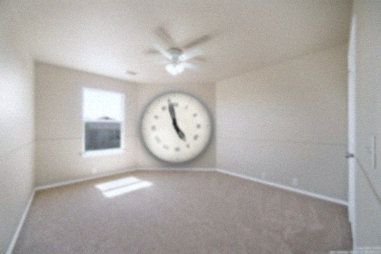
4:58
